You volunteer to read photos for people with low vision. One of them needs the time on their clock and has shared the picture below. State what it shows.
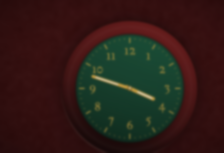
3:48
